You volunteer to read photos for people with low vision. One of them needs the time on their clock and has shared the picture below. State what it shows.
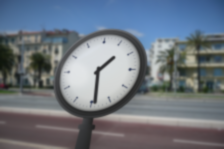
1:29
